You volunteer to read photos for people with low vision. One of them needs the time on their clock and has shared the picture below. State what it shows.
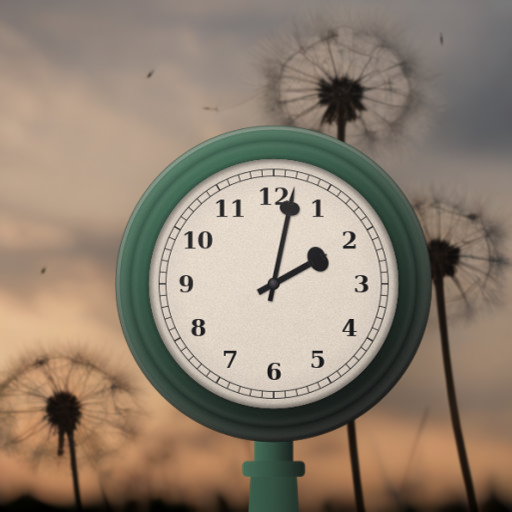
2:02
